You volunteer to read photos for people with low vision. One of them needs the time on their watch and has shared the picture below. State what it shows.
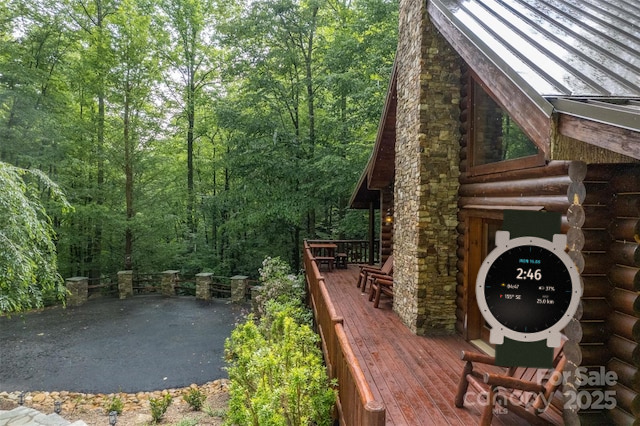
2:46
